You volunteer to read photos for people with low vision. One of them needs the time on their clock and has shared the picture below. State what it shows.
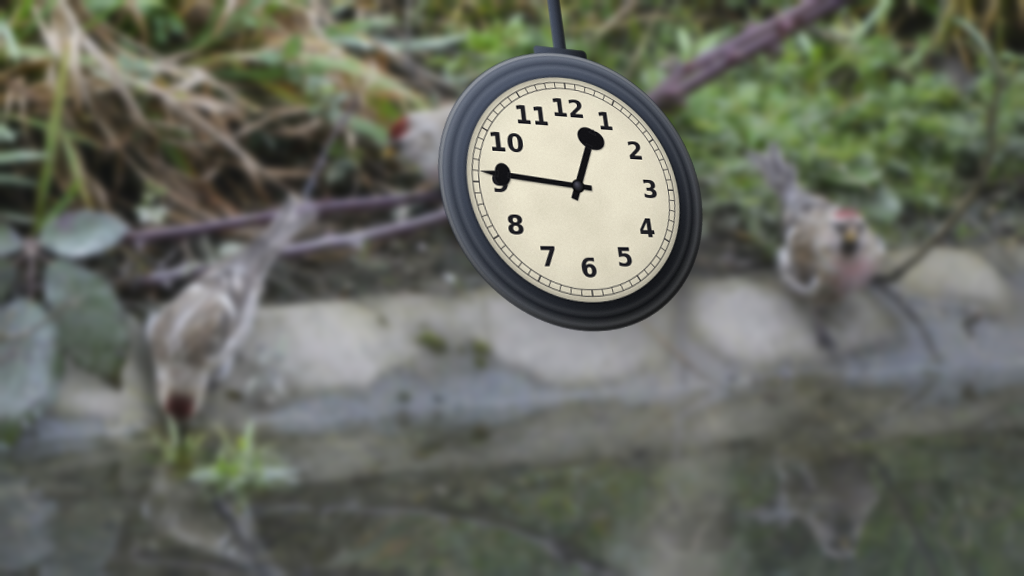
12:46
